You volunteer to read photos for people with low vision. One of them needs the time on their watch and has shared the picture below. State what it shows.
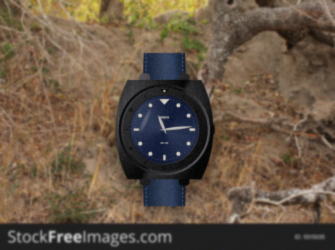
11:14
